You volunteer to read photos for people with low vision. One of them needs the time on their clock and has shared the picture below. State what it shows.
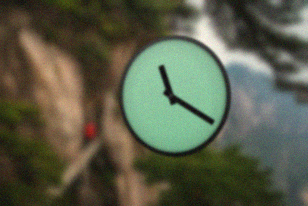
11:20
